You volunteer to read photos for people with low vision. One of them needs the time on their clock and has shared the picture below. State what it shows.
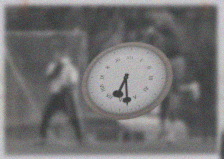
6:28
